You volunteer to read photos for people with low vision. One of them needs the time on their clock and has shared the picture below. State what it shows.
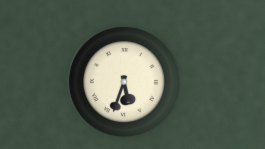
5:33
